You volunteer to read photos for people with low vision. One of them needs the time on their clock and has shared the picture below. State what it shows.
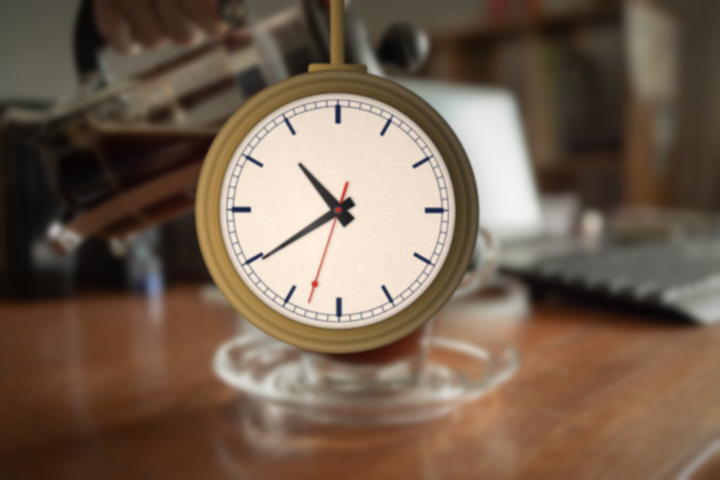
10:39:33
